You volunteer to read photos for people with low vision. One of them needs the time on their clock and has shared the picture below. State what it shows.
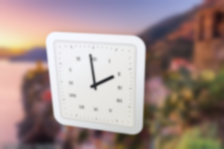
1:59
